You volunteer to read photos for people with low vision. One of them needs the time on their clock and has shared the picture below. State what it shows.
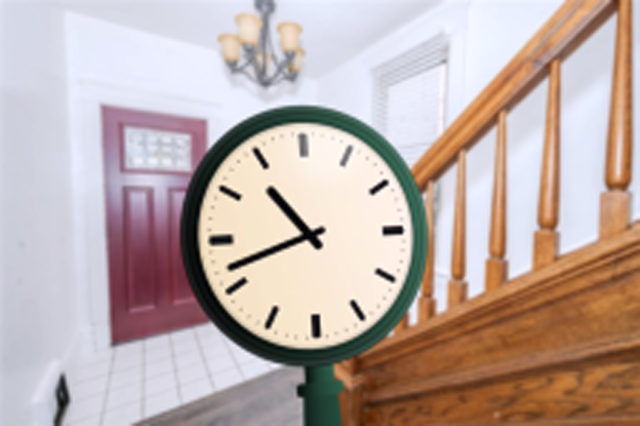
10:42
